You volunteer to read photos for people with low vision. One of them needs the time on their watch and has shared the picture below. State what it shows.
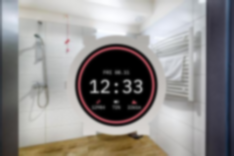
12:33
